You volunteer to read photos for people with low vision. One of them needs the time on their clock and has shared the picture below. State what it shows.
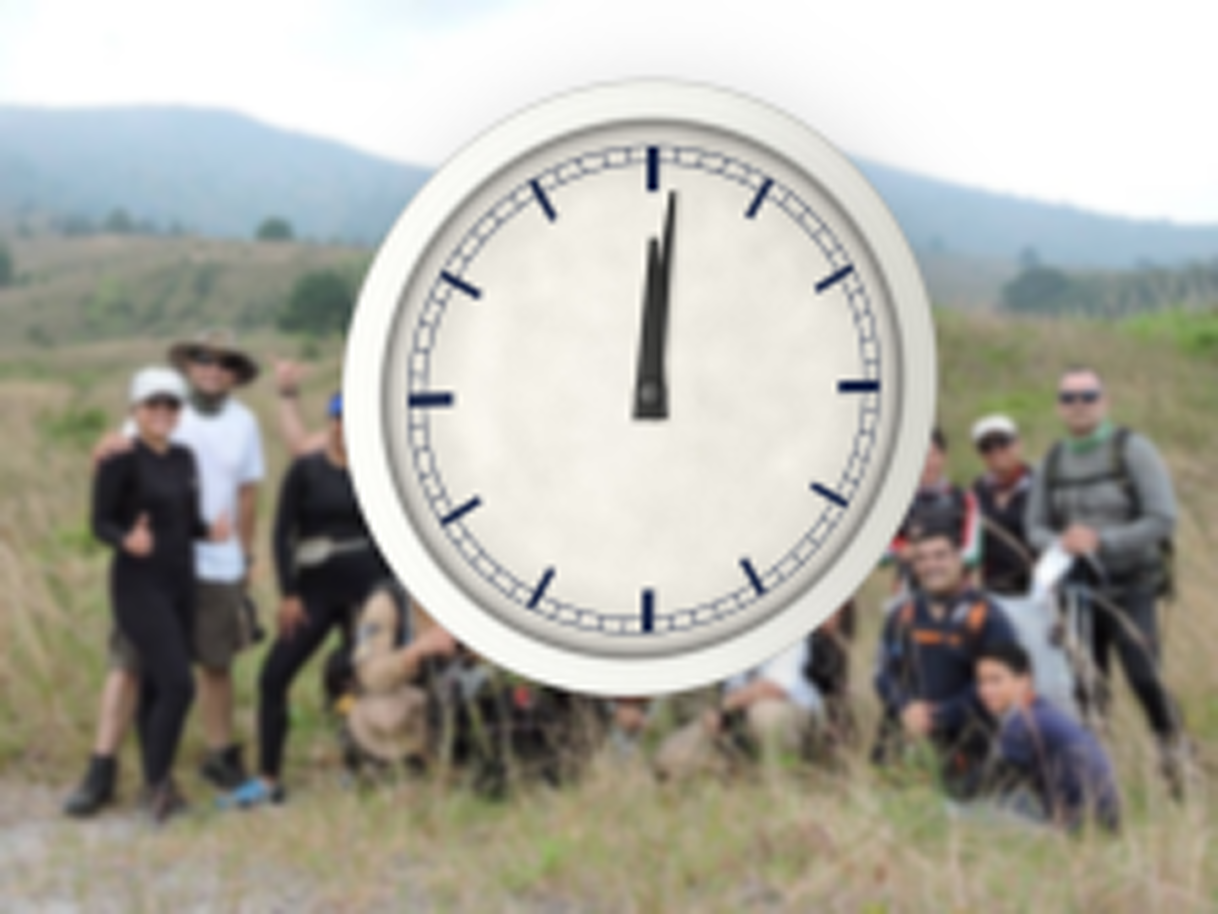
12:01
